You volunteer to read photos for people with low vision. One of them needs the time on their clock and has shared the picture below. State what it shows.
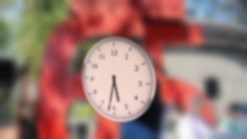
5:32
